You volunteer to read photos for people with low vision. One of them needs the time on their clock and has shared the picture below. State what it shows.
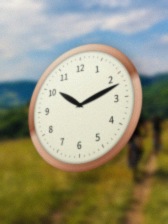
10:12
